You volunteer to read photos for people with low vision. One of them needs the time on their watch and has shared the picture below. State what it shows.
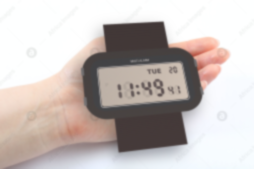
11:49:41
